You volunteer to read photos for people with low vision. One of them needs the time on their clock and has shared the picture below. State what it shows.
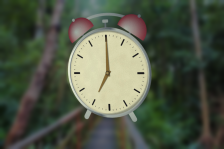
7:00
